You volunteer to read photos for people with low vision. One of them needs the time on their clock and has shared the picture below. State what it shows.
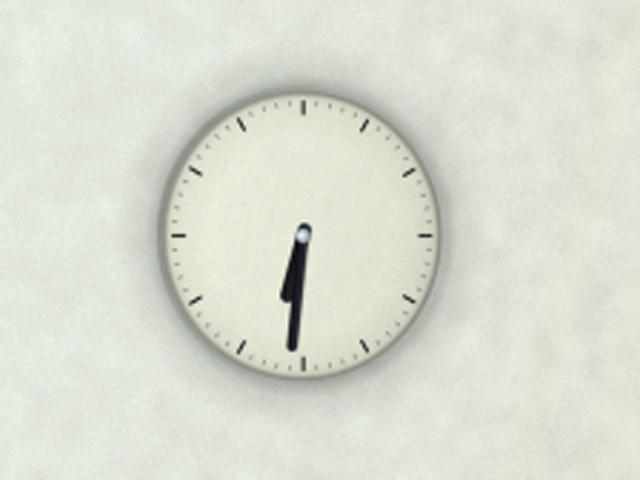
6:31
